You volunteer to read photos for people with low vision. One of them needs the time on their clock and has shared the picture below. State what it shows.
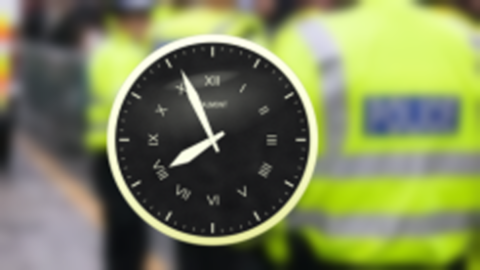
7:56
